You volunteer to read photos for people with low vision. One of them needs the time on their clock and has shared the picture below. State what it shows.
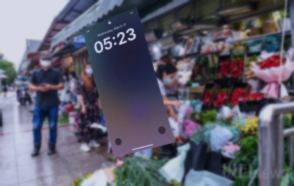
5:23
